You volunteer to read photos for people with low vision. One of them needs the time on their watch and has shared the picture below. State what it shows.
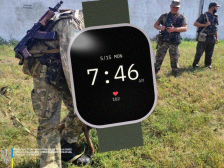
7:46
